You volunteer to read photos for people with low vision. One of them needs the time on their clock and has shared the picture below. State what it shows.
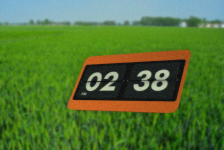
2:38
